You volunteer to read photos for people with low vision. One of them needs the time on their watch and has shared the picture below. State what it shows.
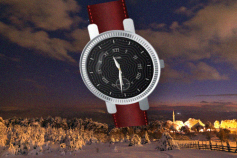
11:31
